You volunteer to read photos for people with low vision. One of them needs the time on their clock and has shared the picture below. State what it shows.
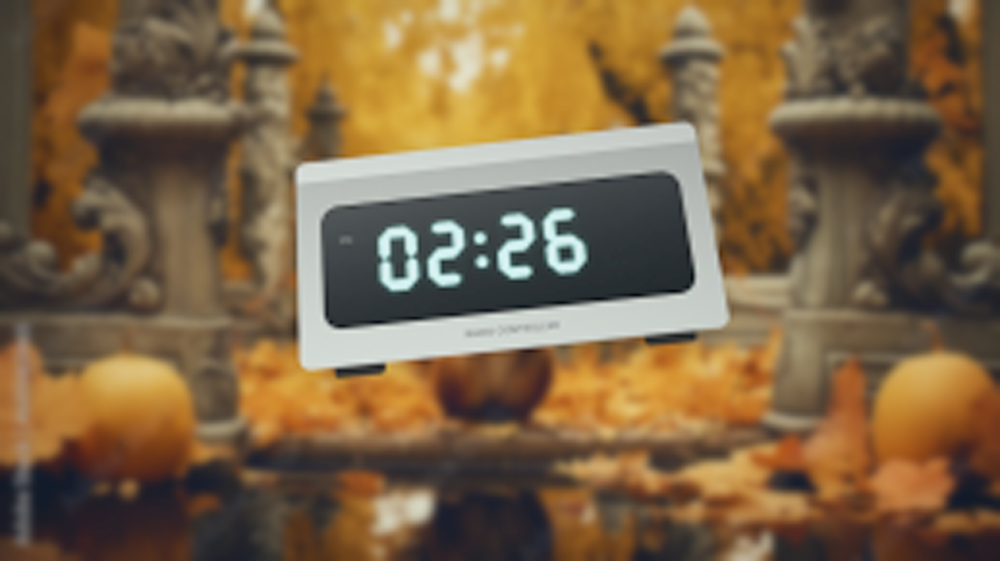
2:26
